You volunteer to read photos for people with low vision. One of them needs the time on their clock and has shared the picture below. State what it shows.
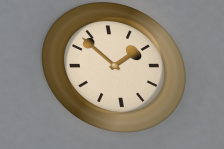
1:53
